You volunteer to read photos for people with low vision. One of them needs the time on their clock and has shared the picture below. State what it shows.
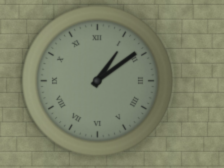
1:09
